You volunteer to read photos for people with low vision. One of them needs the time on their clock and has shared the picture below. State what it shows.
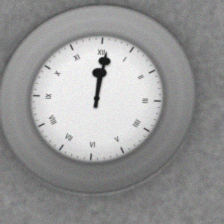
12:01
